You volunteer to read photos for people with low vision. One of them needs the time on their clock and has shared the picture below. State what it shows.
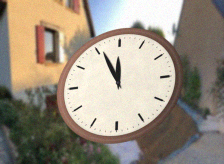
11:56
